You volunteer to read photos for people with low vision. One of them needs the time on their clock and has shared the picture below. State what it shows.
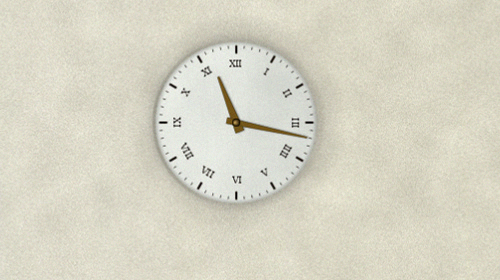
11:17
